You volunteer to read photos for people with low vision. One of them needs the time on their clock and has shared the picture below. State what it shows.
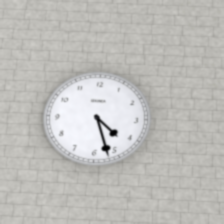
4:27
